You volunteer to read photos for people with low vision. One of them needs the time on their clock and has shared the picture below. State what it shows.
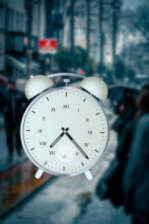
7:23
